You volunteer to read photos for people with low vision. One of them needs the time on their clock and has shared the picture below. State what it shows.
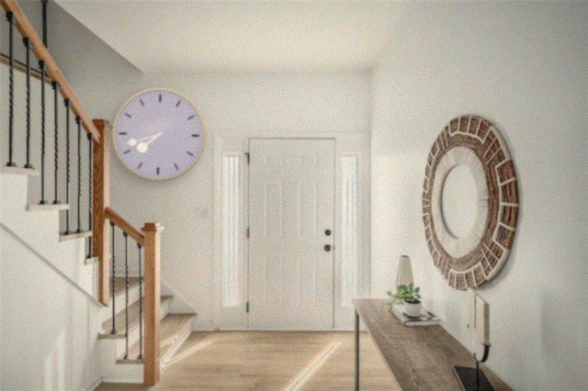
7:42
